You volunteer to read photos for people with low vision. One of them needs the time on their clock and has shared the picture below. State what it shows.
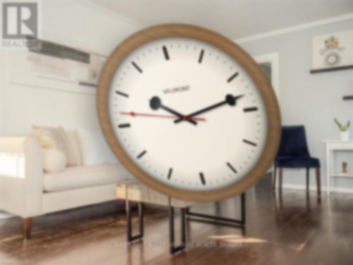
10:12:47
